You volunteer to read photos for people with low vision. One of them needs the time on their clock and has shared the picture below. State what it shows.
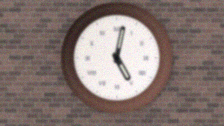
5:02
